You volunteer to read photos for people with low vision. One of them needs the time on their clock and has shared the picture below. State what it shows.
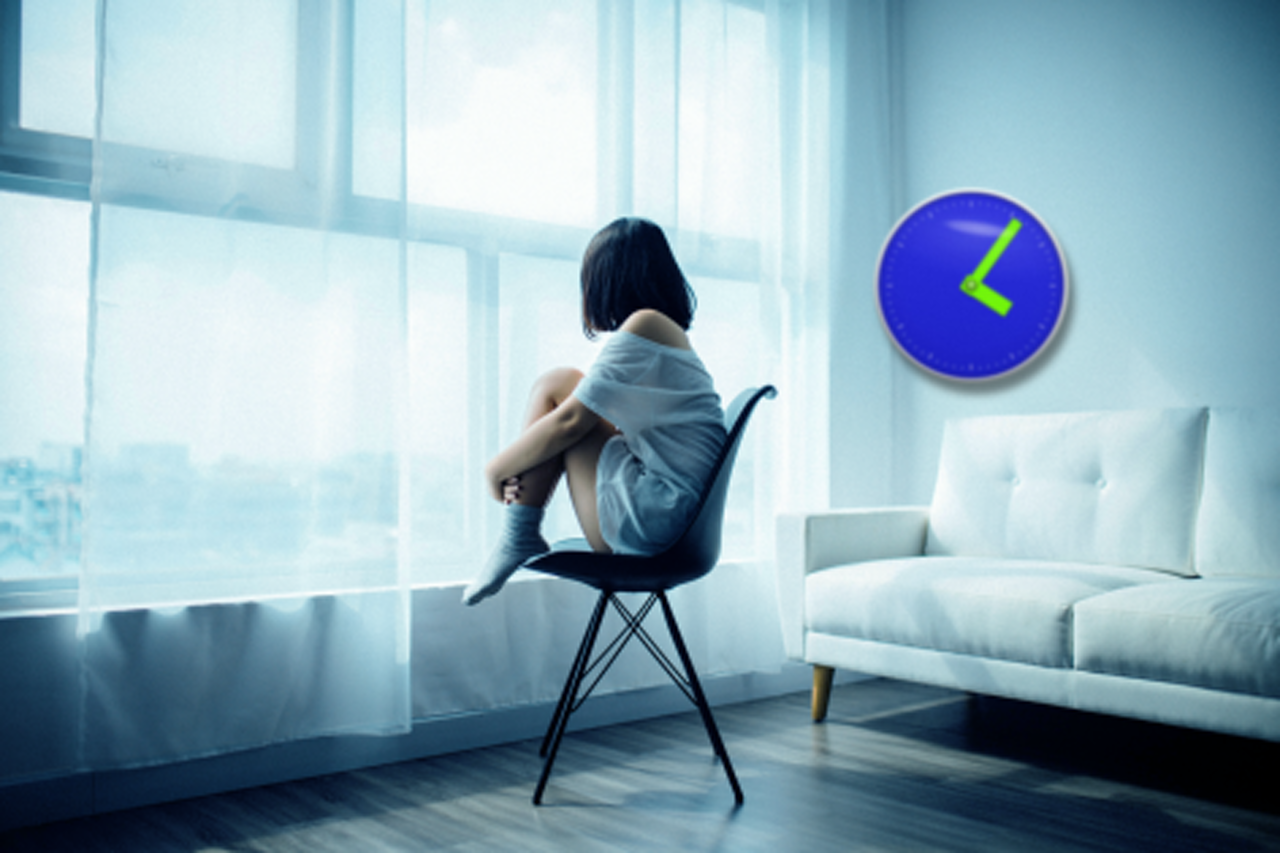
4:06
